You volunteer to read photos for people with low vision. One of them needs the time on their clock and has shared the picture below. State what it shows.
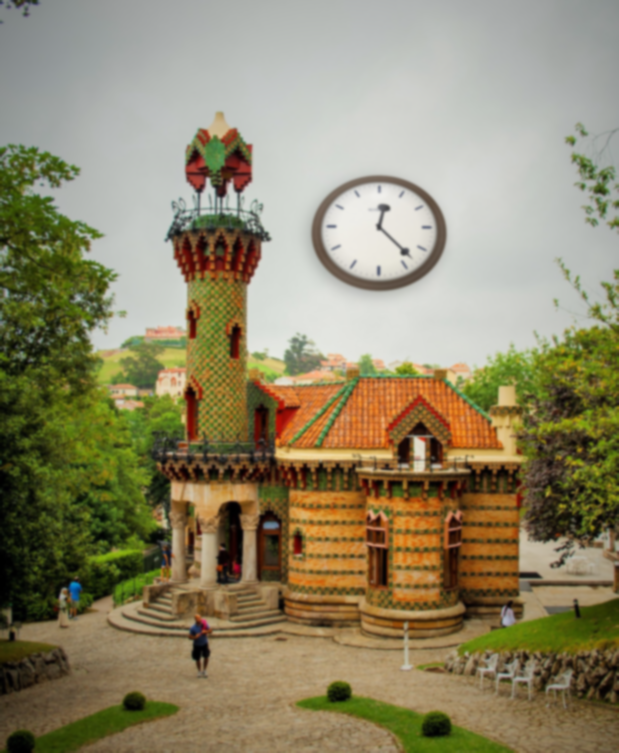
12:23
